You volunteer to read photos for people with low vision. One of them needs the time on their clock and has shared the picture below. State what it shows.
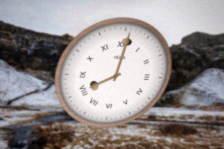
8:01
